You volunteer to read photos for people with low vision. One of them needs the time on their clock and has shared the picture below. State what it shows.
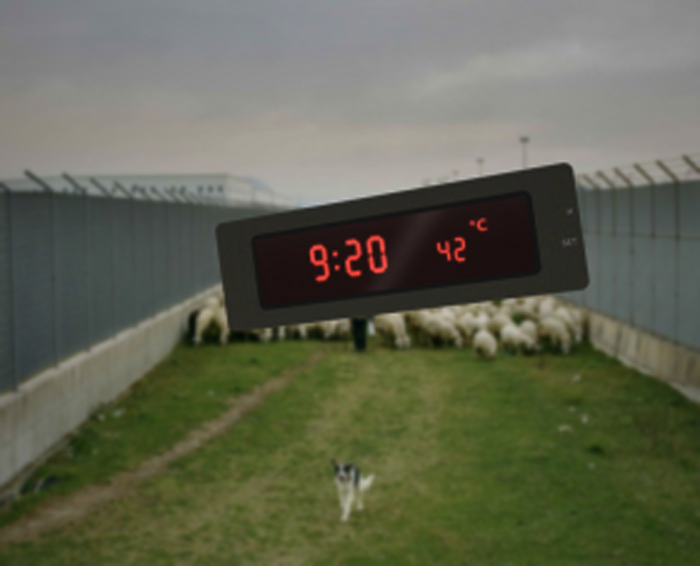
9:20
